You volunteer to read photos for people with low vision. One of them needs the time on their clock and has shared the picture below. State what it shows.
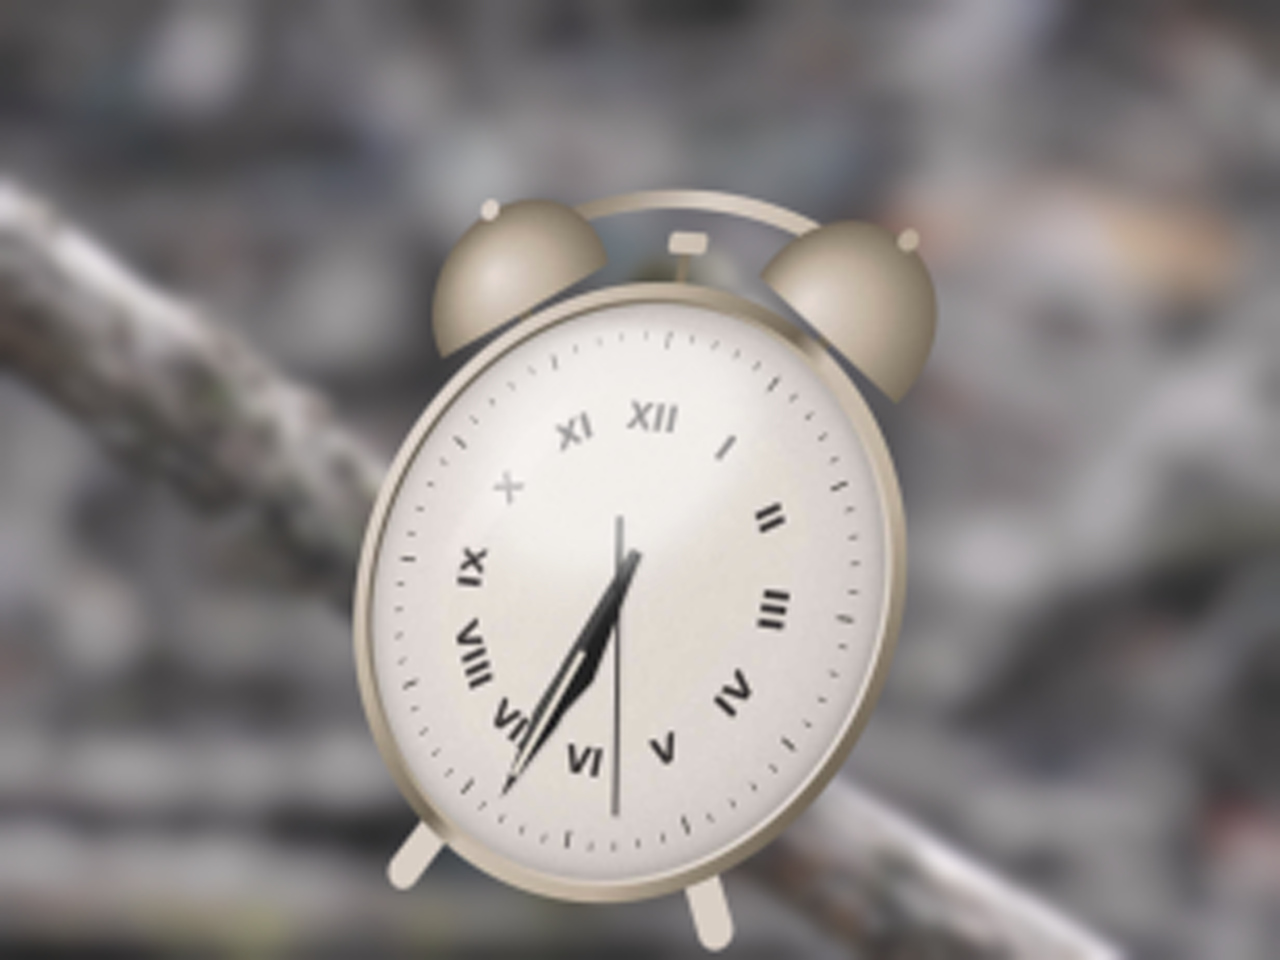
6:33:28
